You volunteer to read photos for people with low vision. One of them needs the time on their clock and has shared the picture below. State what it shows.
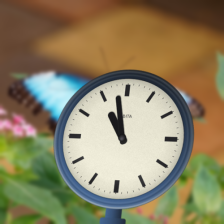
10:58
